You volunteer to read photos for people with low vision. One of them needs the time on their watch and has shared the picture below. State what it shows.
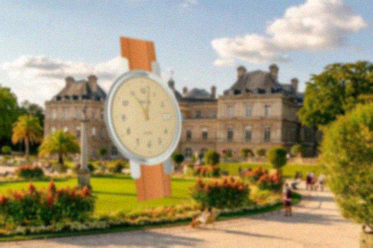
11:02
